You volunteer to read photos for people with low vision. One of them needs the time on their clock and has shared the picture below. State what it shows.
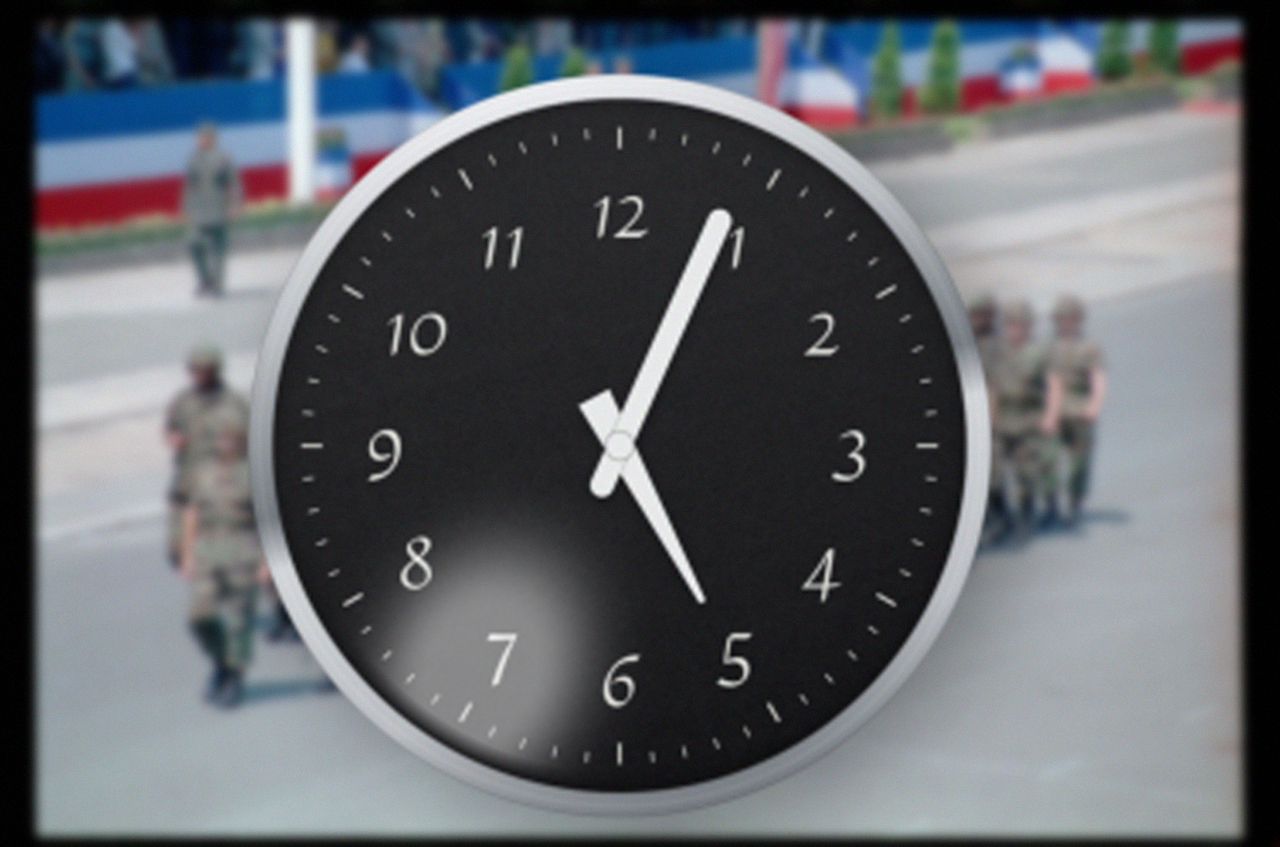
5:04
